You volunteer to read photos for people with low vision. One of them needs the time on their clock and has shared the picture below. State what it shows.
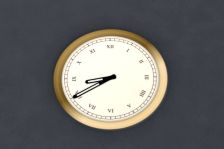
8:40
